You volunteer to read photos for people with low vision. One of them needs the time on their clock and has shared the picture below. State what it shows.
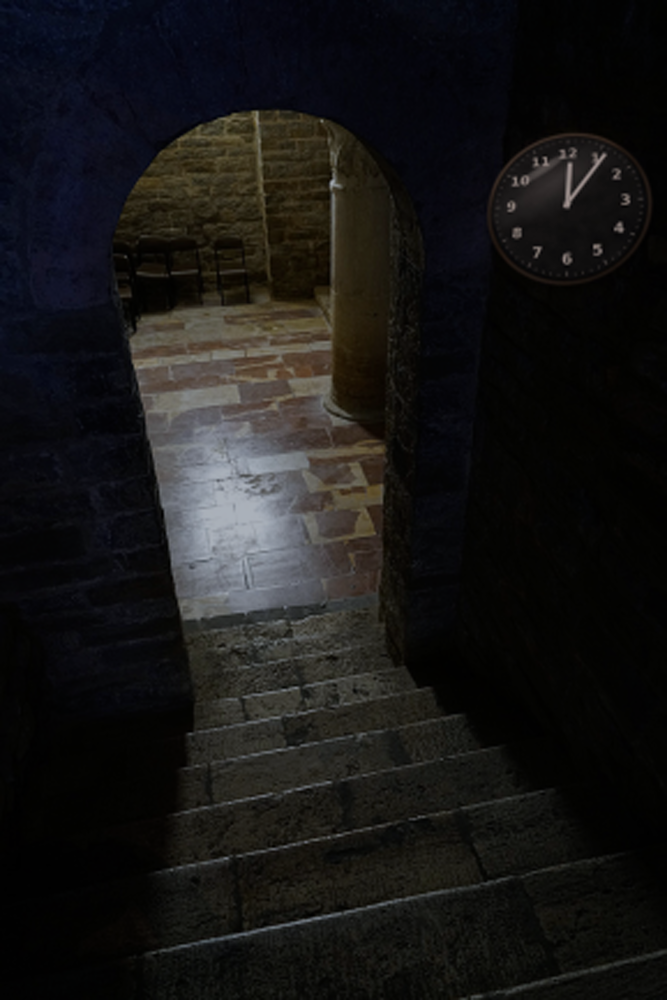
12:06
